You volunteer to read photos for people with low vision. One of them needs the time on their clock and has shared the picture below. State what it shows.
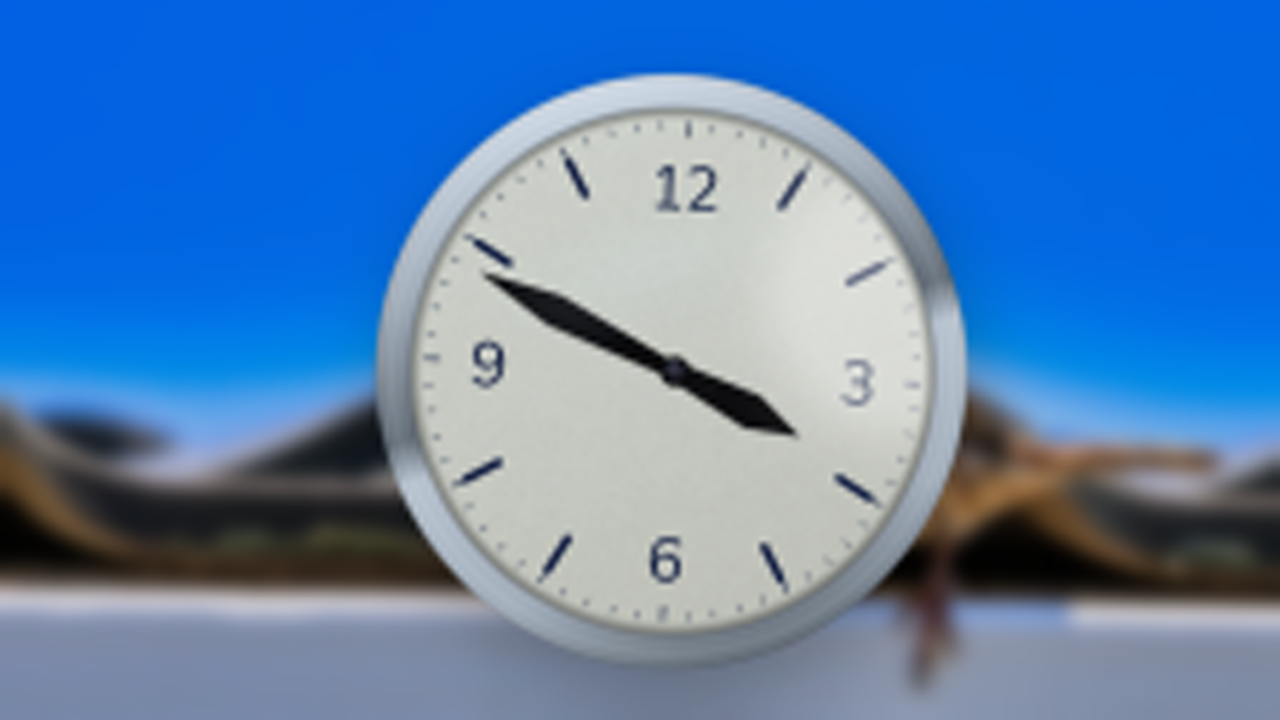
3:49
